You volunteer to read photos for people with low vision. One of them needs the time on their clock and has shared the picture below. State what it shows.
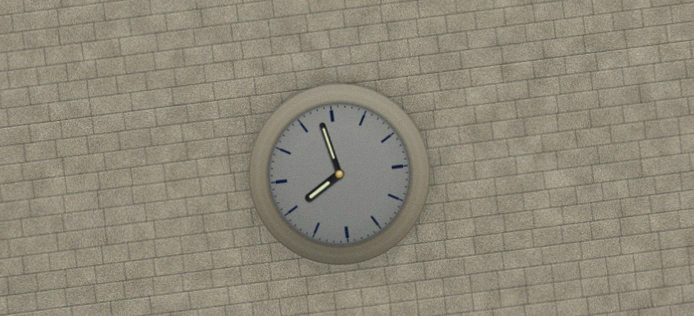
7:58
